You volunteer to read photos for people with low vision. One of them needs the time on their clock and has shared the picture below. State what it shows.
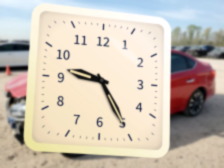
9:25
